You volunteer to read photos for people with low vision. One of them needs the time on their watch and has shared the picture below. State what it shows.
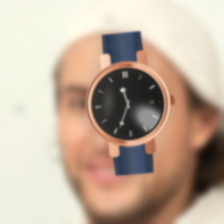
11:34
